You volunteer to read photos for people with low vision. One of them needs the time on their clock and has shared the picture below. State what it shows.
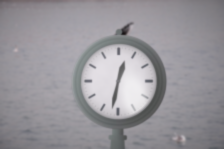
12:32
